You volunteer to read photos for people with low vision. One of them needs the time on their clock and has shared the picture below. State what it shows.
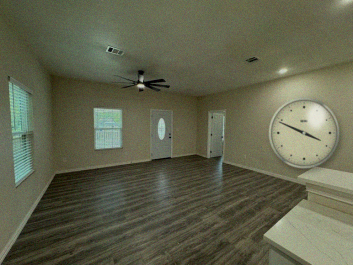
3:49
